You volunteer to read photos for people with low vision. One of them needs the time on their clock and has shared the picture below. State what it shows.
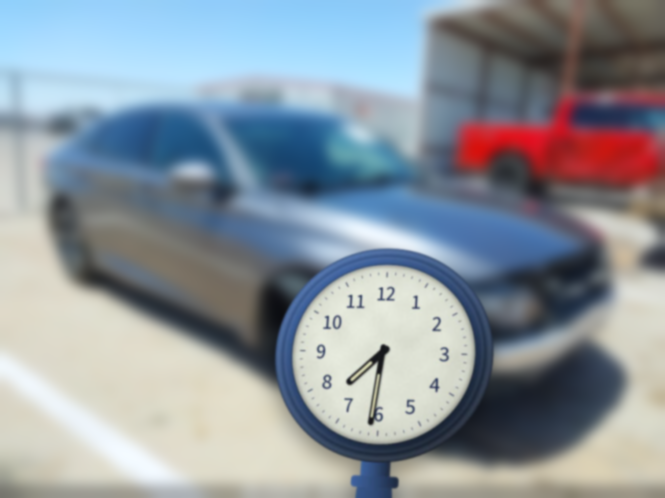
7:31
